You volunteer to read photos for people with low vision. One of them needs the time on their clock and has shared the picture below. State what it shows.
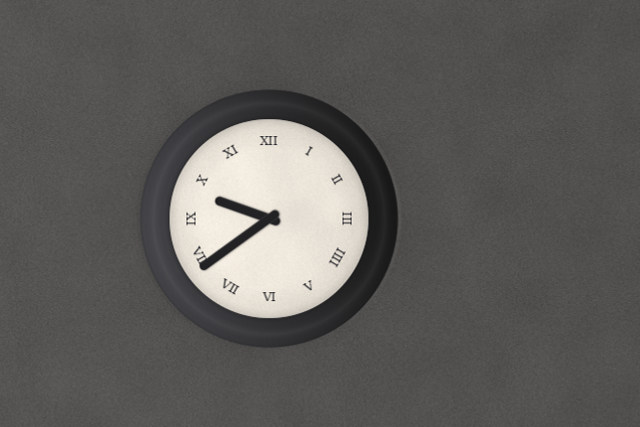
9:39
